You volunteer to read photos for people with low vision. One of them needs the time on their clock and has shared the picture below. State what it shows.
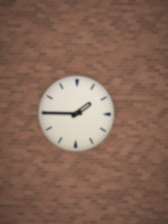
1:45
